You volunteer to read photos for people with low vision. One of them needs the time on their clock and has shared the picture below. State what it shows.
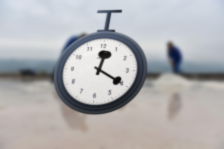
12:20
